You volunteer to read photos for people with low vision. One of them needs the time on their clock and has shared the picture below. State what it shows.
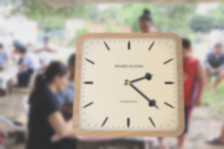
2:22
